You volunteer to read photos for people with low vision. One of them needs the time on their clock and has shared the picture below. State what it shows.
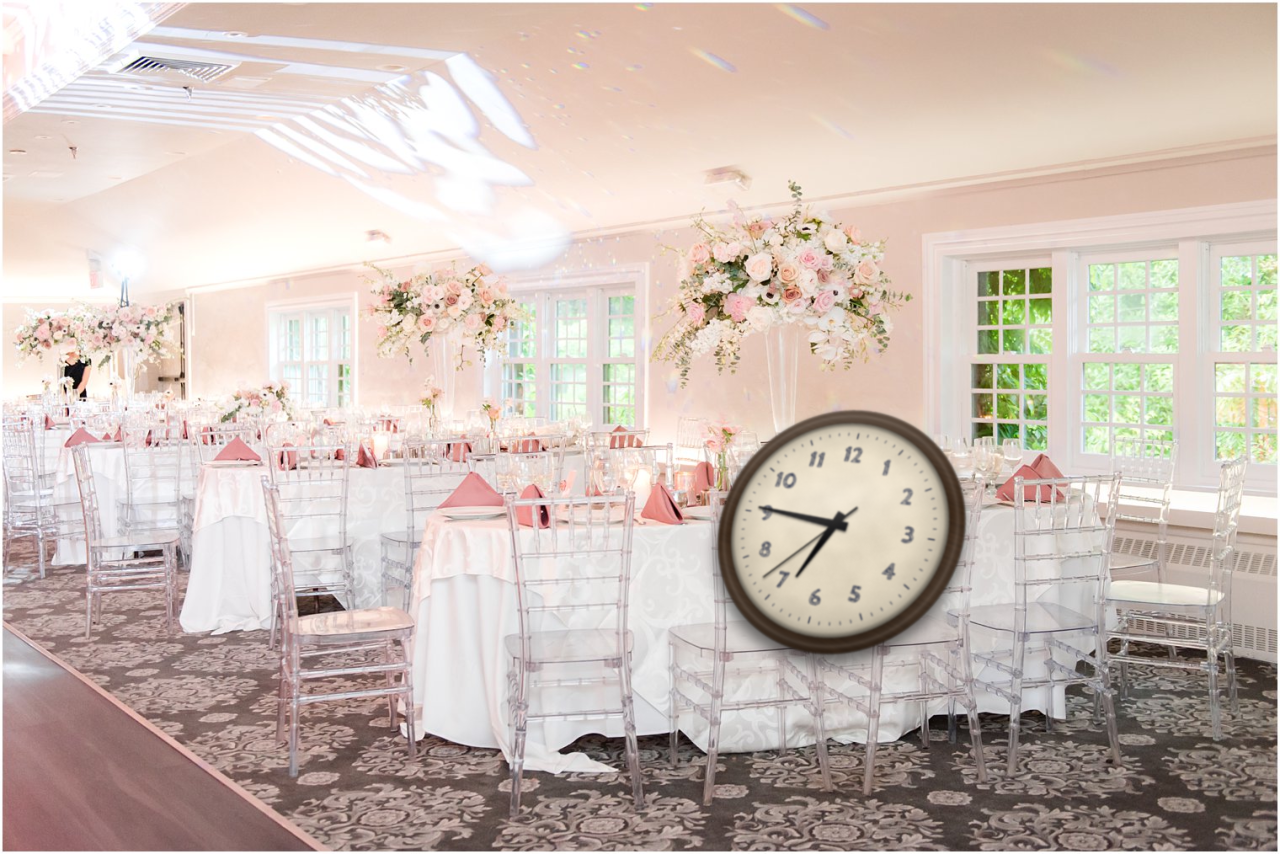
6:45:37
